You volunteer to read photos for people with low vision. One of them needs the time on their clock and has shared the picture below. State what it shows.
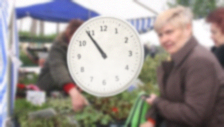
10:54
